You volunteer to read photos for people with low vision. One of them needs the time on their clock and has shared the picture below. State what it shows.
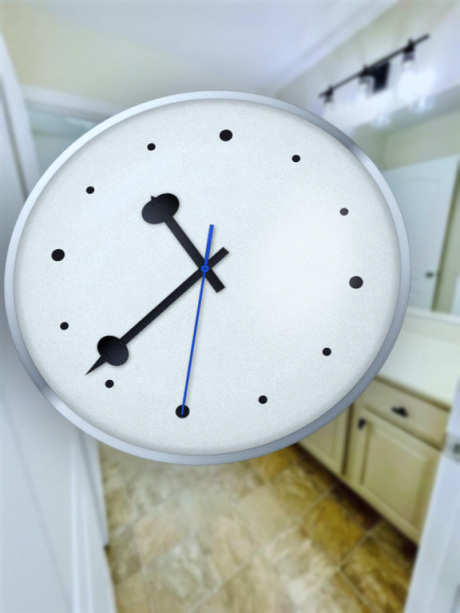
10:36:30
